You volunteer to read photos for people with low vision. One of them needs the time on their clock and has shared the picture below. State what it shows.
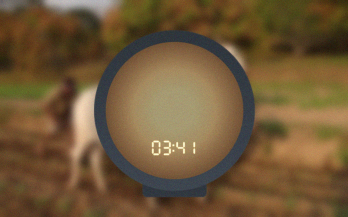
3:41
